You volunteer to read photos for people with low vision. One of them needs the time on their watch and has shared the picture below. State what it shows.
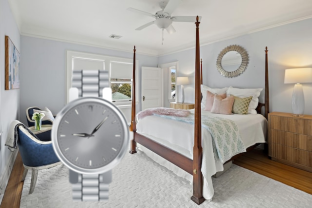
9:07
